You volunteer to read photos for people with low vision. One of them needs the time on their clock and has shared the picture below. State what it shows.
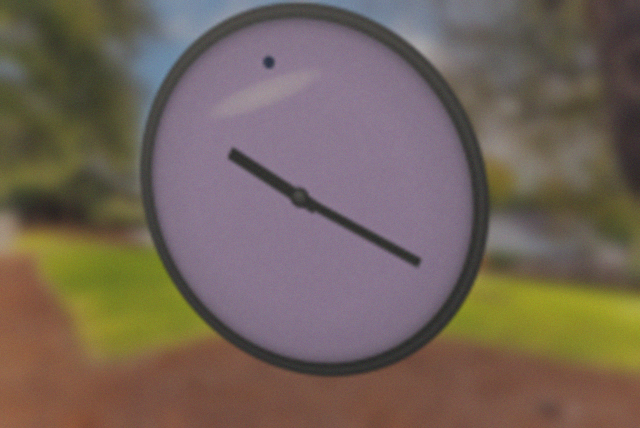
10:21
